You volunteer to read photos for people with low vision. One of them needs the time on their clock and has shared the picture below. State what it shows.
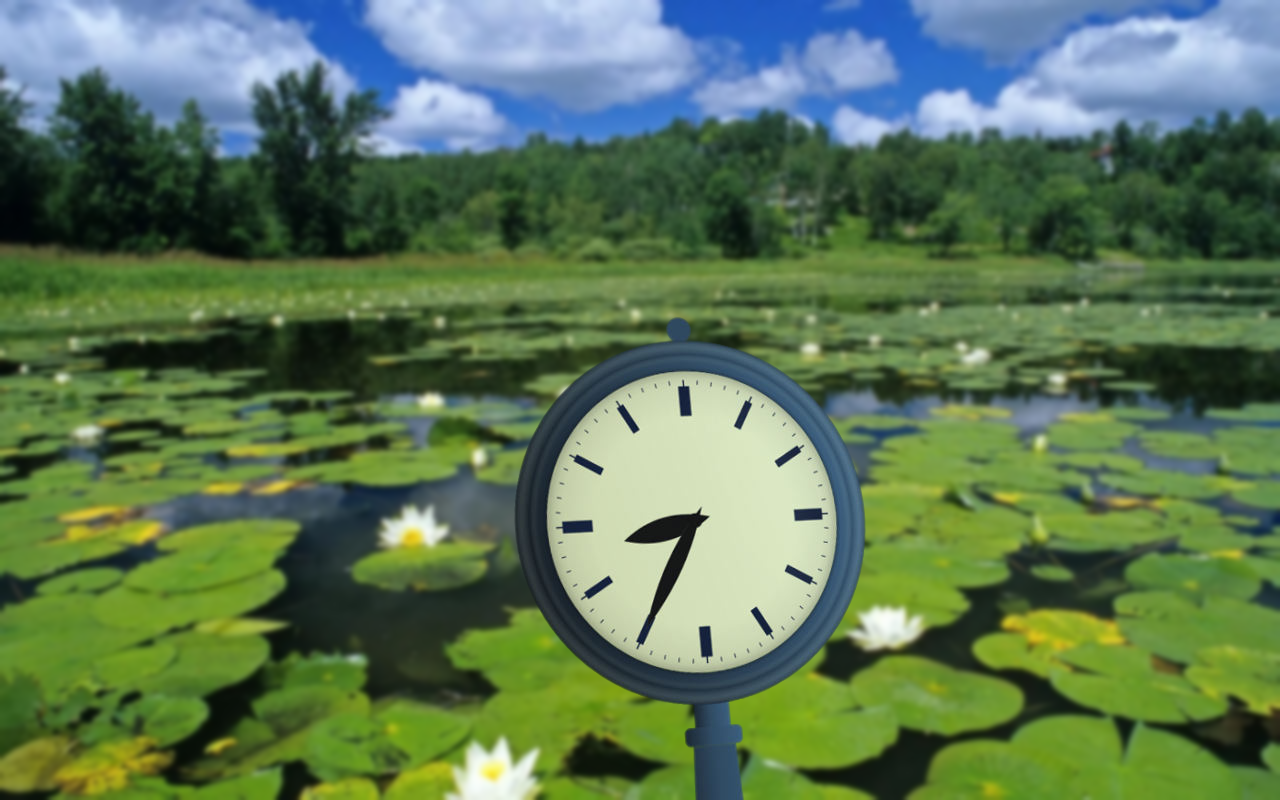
8:35
